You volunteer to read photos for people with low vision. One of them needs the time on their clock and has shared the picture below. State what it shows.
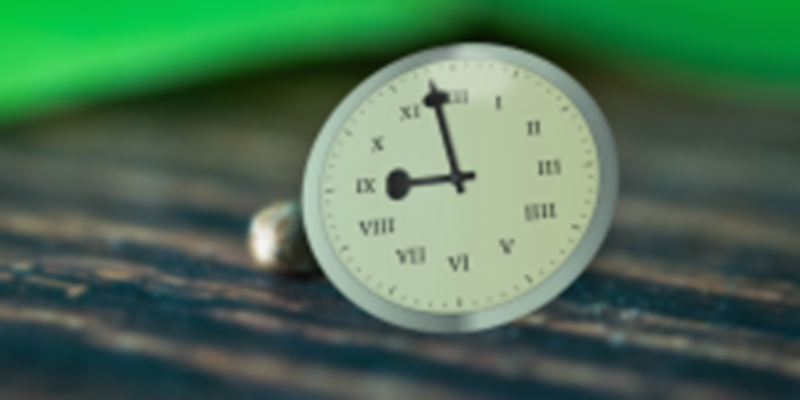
8:58
